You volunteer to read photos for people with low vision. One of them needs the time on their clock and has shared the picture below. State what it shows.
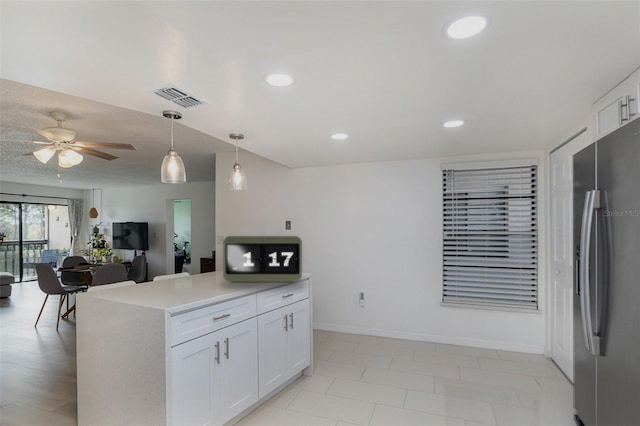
1:17
